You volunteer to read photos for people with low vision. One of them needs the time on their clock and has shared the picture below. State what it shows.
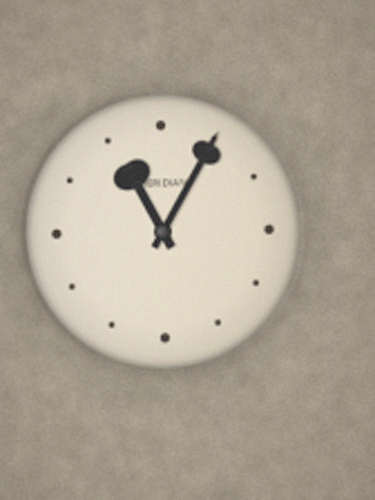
11:05
